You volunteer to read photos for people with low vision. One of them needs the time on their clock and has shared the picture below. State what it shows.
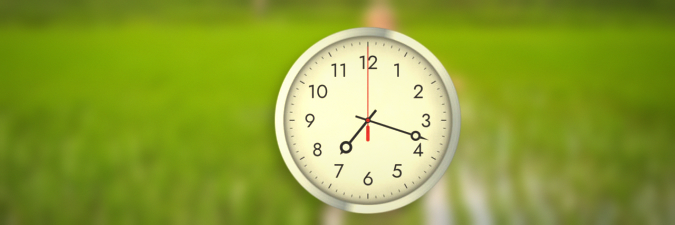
7:18:00
